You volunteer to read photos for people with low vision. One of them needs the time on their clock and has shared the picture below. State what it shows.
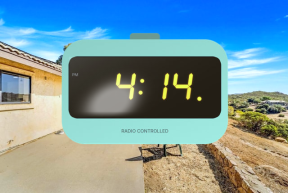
4:14
